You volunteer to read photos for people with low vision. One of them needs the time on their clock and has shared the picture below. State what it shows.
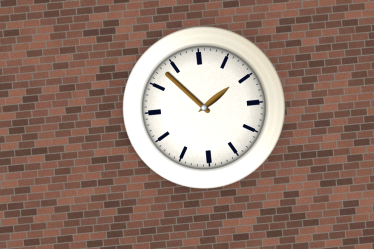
1:53
